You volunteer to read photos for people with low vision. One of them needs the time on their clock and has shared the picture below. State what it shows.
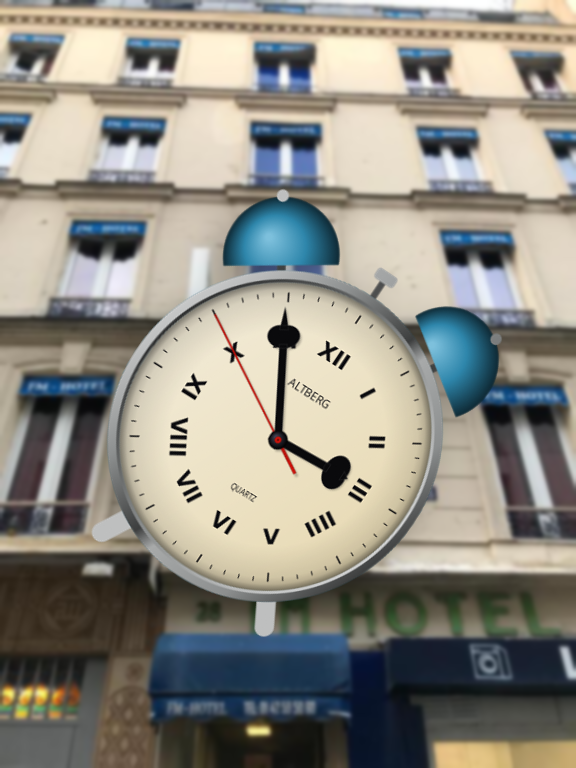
2:54:50
